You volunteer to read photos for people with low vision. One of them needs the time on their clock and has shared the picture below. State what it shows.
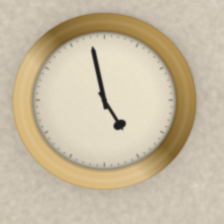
4:58
